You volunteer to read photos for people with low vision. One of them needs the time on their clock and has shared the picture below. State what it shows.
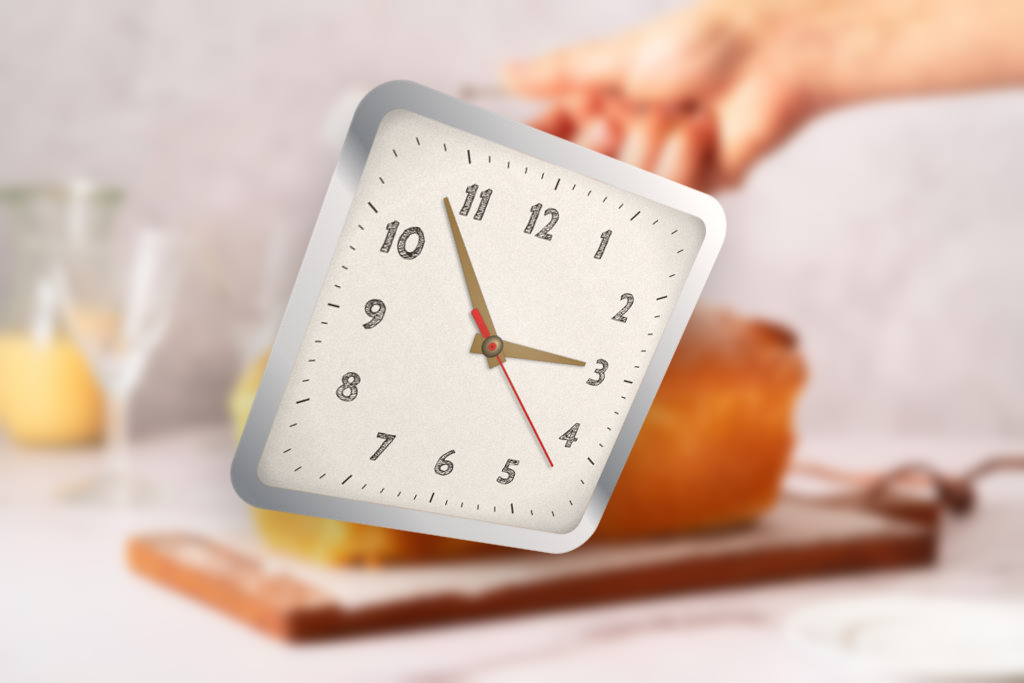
2:53:22
